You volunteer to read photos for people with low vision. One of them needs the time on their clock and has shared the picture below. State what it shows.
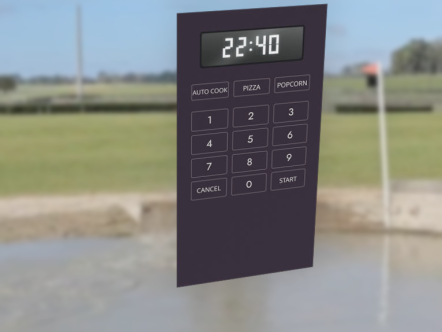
22:40
